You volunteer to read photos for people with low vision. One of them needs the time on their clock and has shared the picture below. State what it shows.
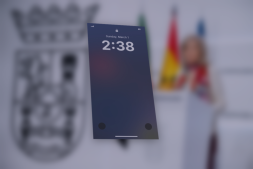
2:38
